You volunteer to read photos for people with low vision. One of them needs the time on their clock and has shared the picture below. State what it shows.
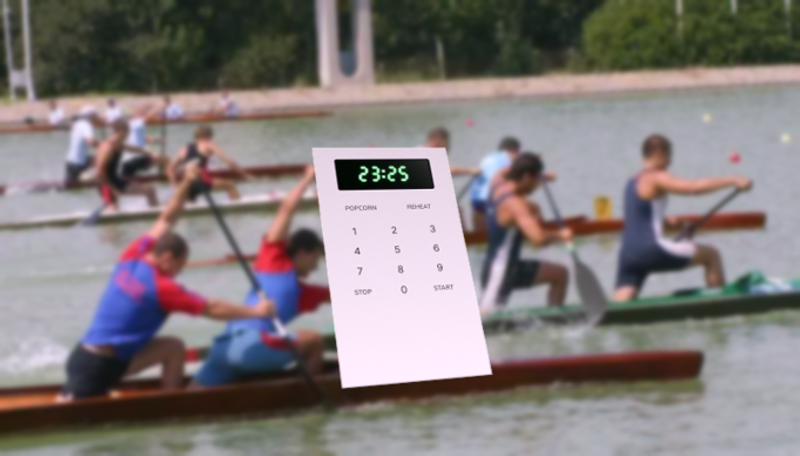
23:25
